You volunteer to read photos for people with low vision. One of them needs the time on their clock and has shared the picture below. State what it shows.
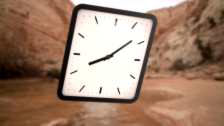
8:08
